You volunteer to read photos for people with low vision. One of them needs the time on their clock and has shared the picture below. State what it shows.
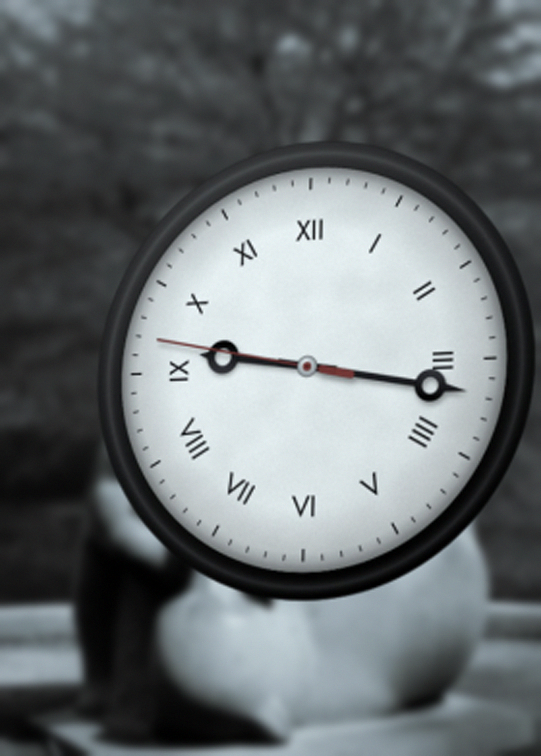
9:16:47
